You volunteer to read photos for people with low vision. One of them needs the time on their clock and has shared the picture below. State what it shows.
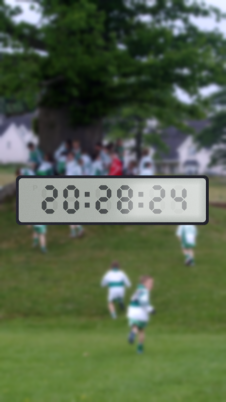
20:28:24
